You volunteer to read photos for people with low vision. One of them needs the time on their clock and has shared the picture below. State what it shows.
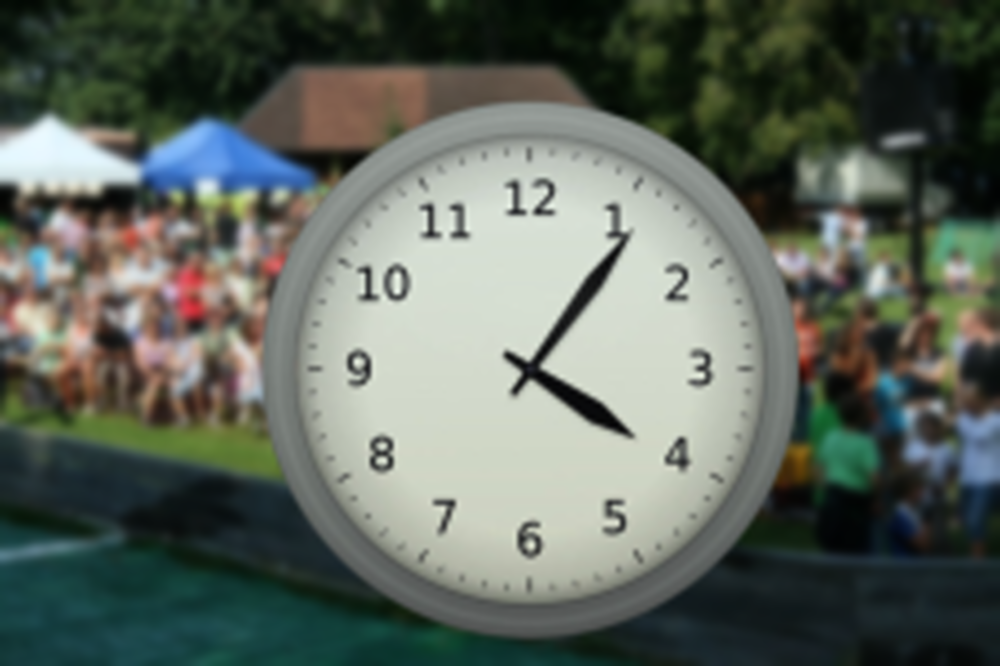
4:06
